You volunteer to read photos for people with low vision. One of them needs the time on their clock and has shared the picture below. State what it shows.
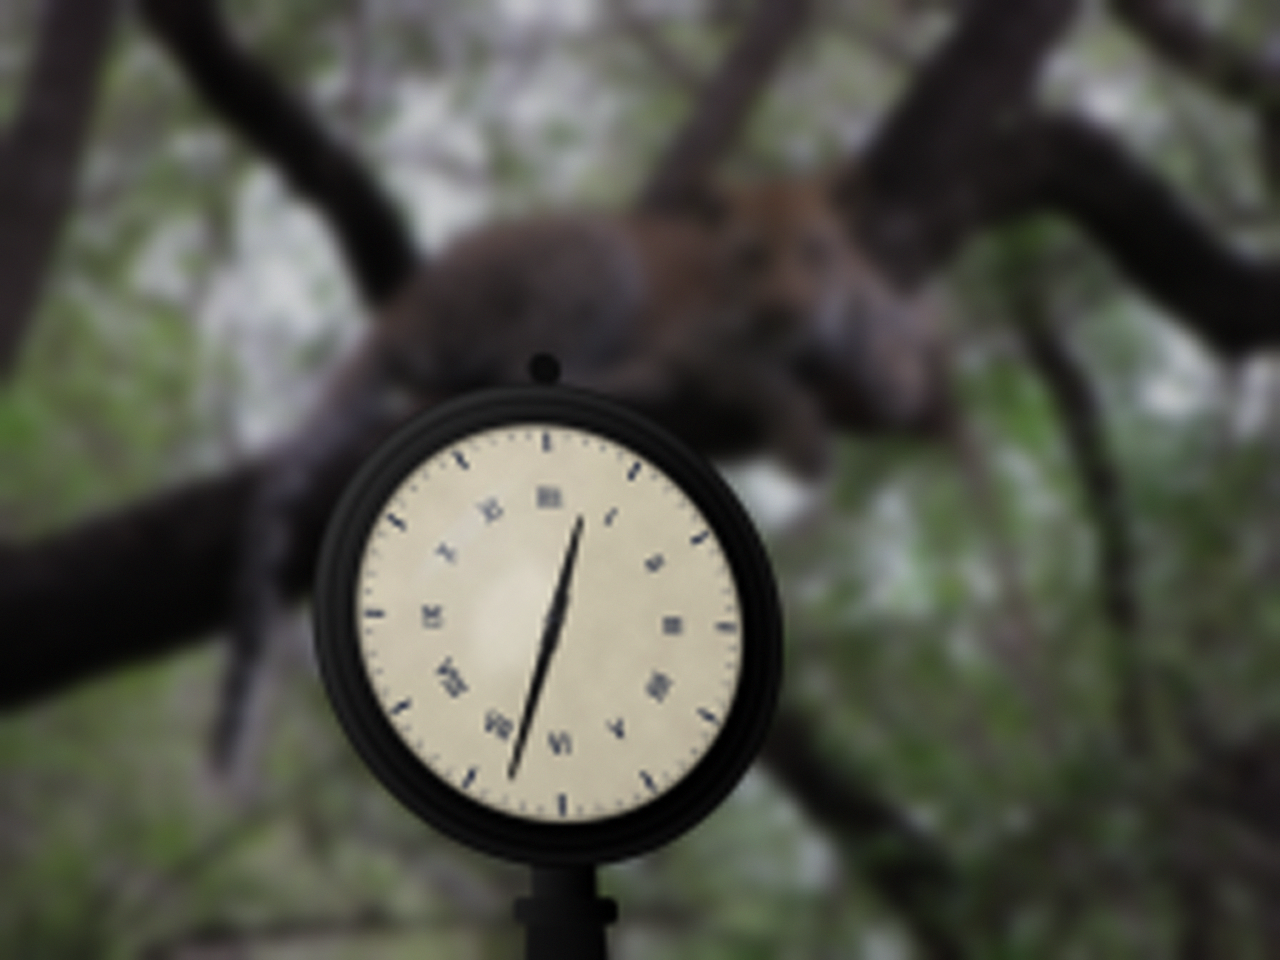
12:33
